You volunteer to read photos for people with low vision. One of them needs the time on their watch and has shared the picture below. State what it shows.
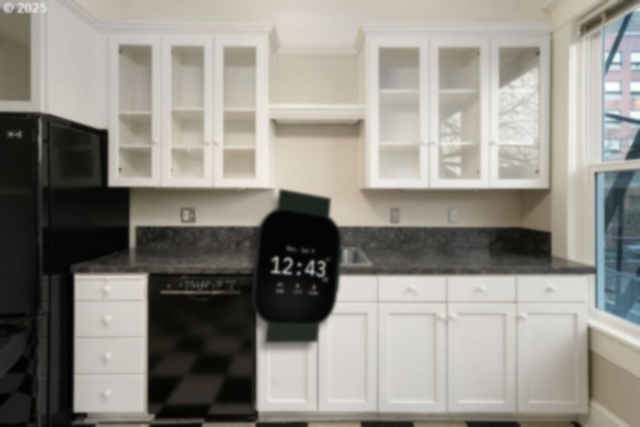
12:43
